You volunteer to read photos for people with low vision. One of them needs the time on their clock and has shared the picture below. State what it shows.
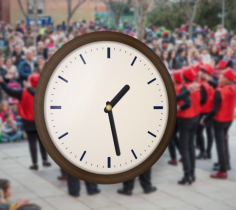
1:28
